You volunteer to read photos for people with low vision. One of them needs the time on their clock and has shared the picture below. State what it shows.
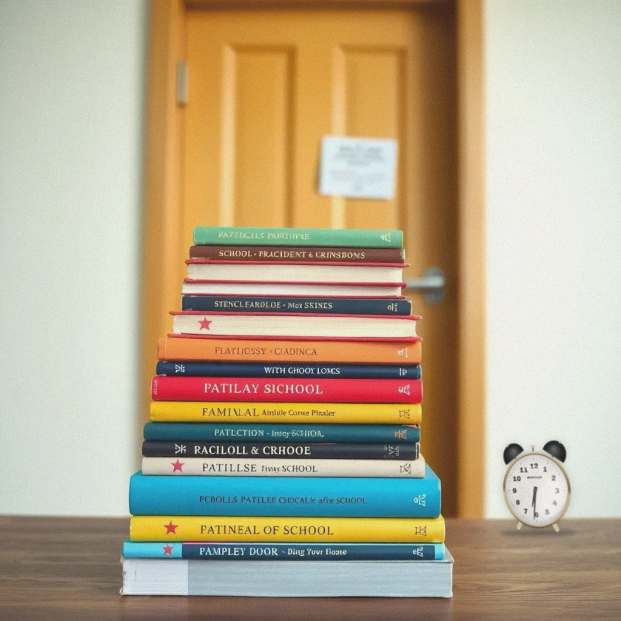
6:31
